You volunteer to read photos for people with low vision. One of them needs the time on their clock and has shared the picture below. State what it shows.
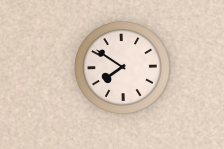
7:51
